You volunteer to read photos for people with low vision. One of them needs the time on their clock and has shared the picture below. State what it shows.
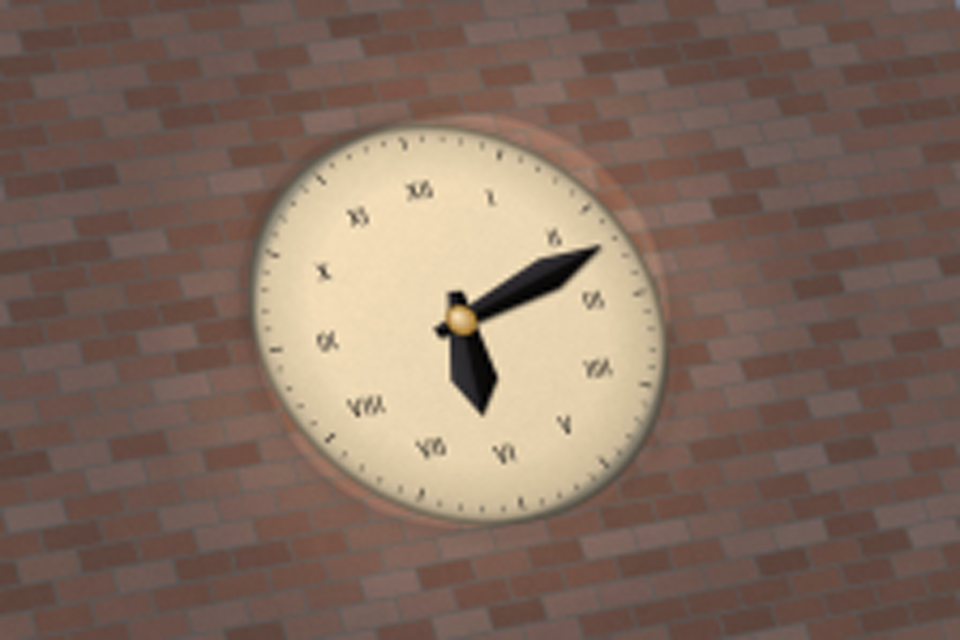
6:12
